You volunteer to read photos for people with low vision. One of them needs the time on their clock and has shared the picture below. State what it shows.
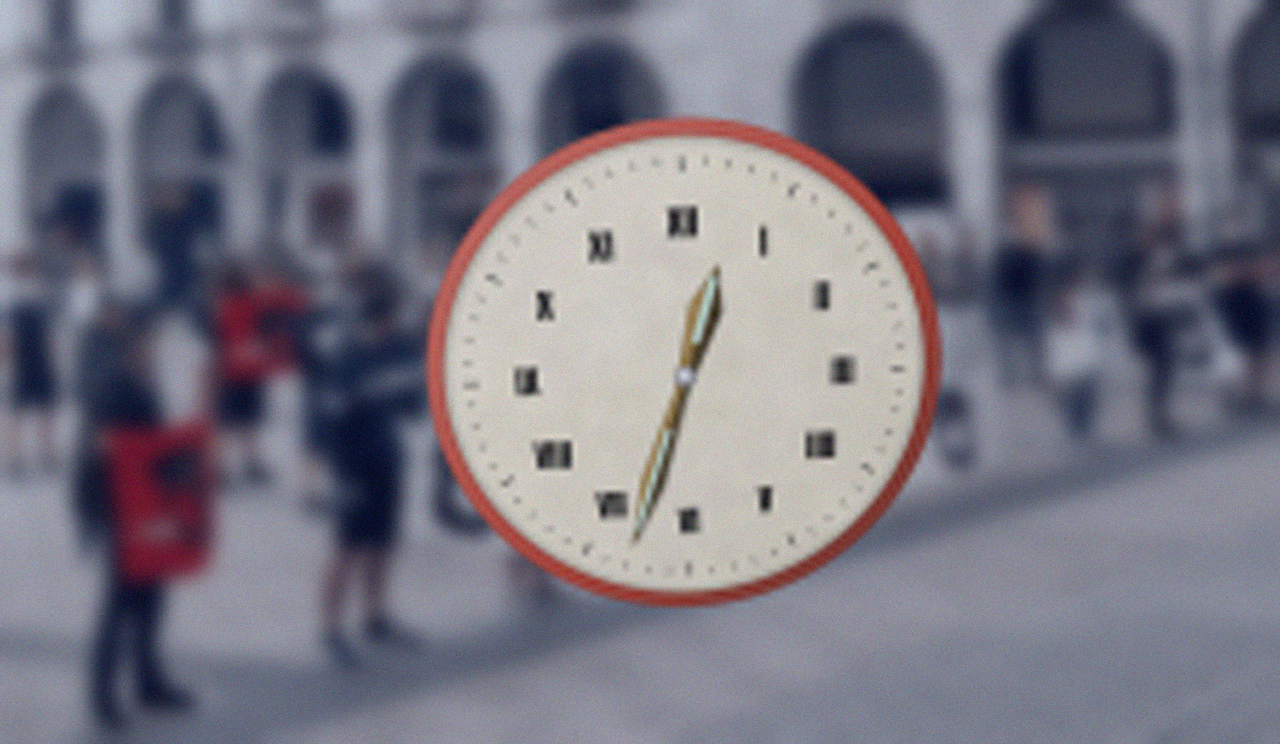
12:33
